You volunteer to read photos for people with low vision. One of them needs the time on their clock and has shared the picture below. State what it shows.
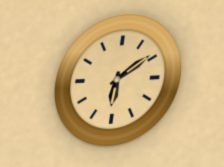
6:09
